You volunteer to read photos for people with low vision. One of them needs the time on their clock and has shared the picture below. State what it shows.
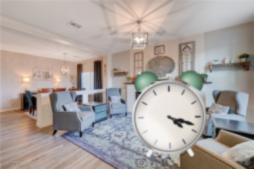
4:18
